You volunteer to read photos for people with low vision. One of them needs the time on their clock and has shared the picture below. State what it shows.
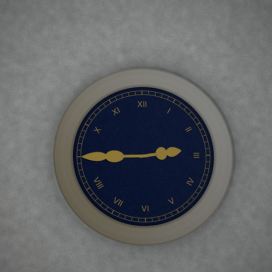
2:45
